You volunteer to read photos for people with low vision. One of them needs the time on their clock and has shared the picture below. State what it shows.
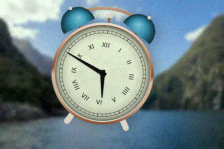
5:49
